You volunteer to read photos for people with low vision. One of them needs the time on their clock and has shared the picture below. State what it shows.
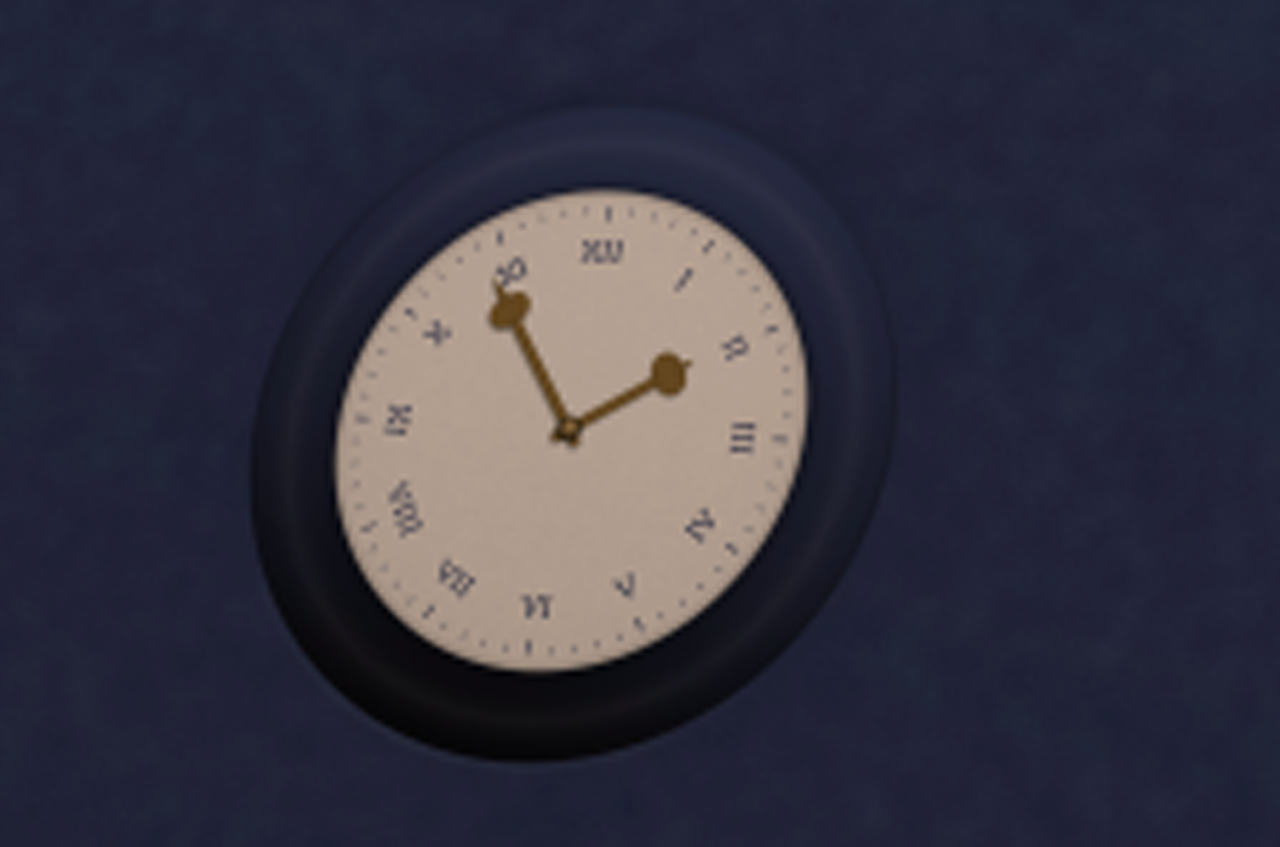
1:54
